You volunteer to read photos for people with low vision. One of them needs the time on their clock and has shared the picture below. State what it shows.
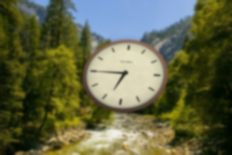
6:45
